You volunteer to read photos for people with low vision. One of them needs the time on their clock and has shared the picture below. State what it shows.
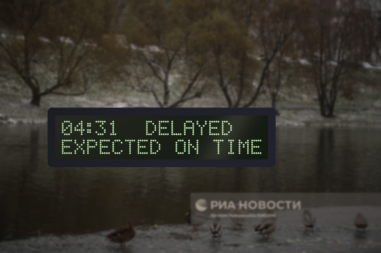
4:31
